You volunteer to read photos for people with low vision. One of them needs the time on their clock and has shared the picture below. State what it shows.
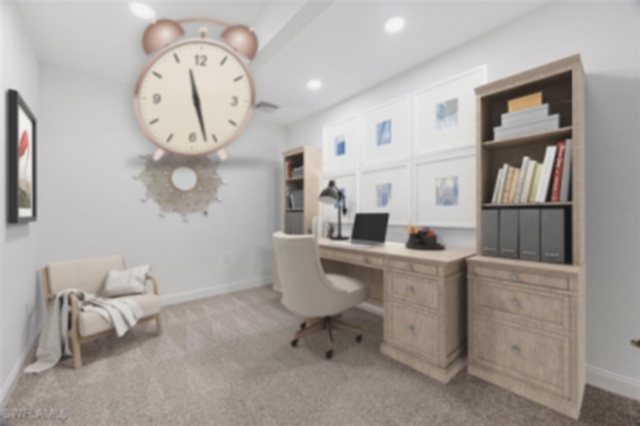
11:27
